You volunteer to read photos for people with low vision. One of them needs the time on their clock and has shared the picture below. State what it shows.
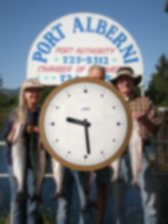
9:29
